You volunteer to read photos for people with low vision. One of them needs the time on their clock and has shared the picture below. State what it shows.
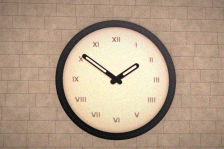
1:51
